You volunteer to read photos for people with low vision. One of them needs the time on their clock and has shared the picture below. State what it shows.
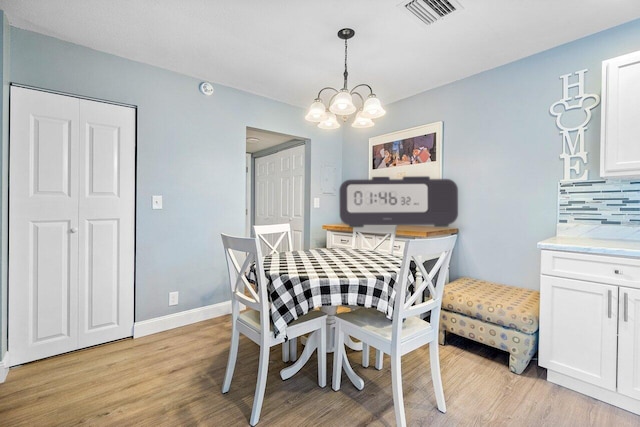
1:46
